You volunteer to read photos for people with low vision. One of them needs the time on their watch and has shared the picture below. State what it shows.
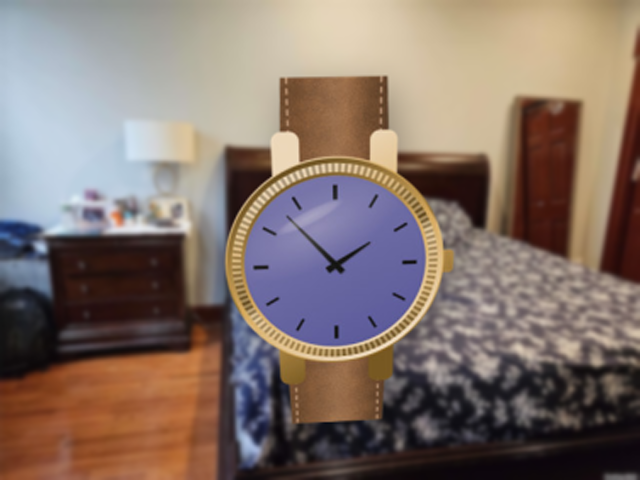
1:53
